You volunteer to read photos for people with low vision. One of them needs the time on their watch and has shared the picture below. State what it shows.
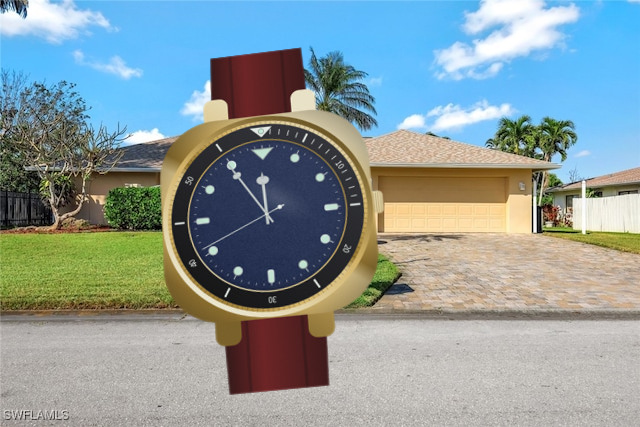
11:54:41
